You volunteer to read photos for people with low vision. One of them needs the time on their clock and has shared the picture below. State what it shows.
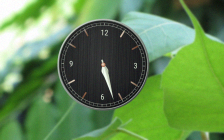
5:27
